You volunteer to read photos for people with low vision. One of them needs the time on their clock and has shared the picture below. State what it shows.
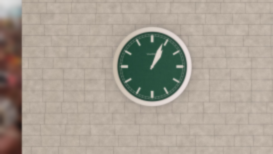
1:04
